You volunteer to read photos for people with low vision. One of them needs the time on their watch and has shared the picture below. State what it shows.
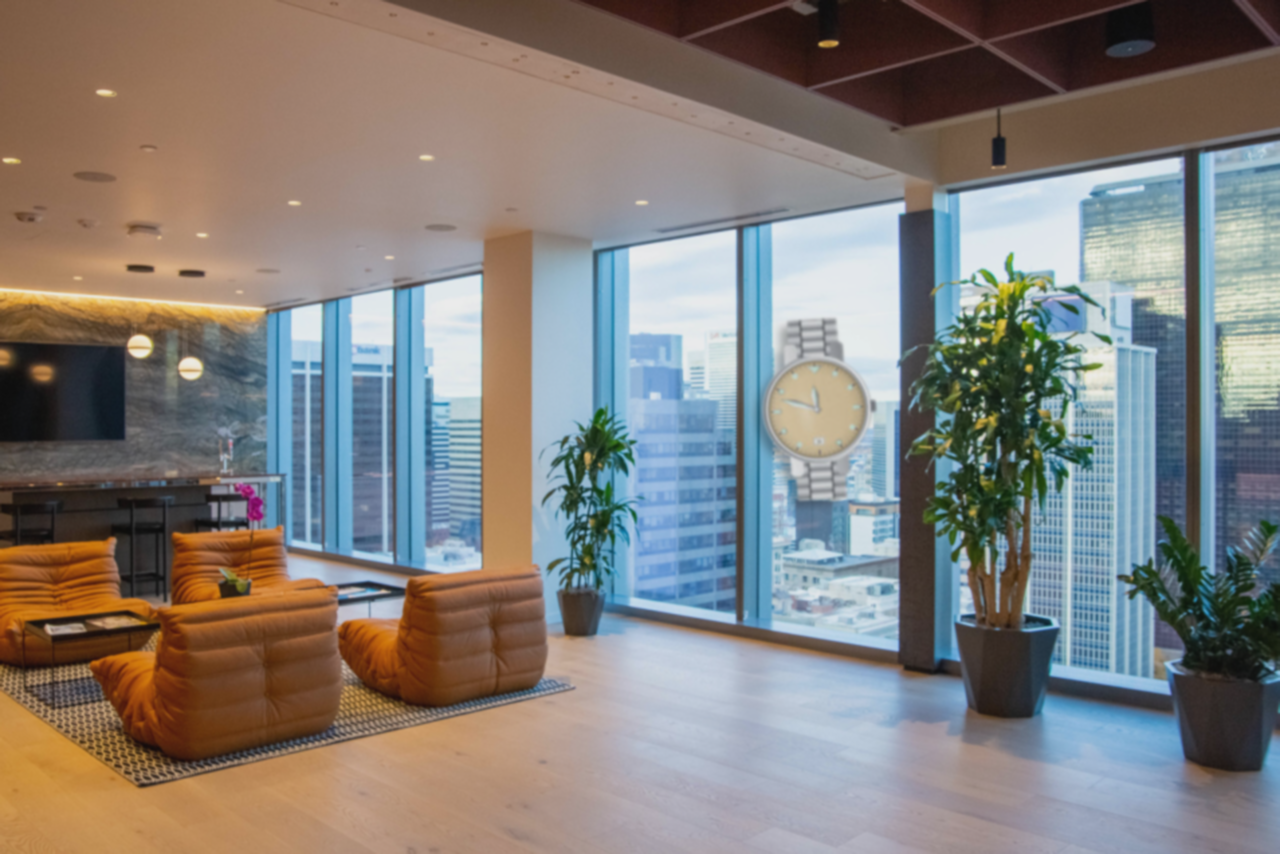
11:48
